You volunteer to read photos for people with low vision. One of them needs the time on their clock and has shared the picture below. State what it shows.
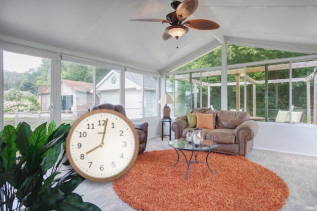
8:02
